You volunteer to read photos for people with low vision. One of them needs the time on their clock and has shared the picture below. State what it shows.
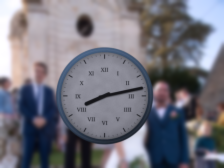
8:13
